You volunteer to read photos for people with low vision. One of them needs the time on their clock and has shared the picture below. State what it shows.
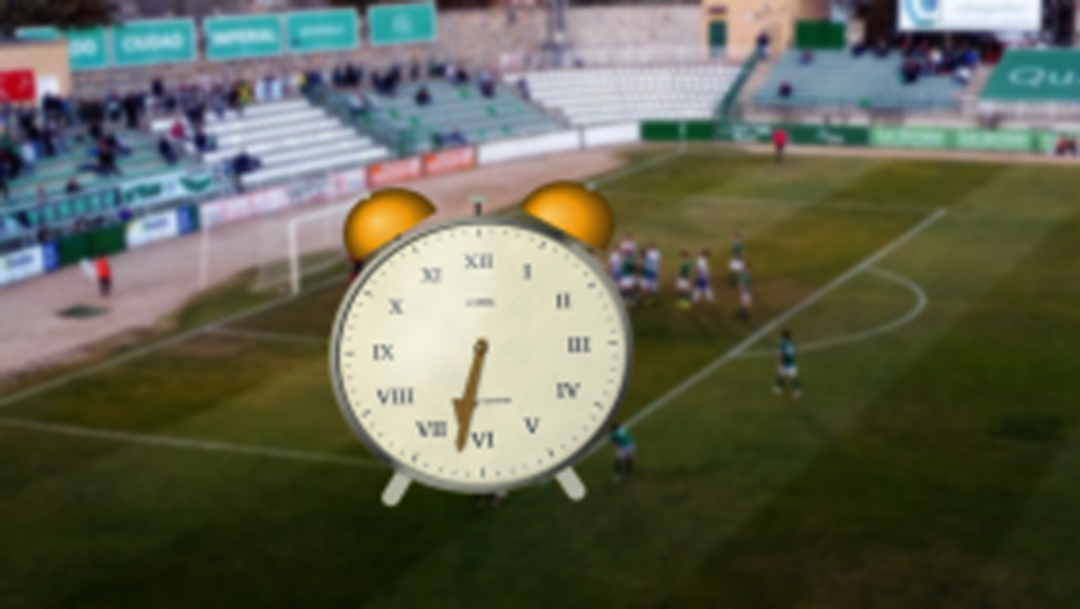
6:32
